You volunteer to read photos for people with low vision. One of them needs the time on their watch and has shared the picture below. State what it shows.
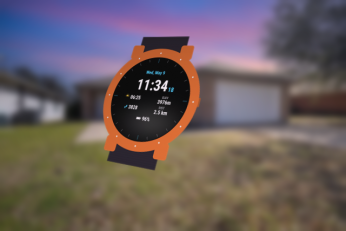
11:34
